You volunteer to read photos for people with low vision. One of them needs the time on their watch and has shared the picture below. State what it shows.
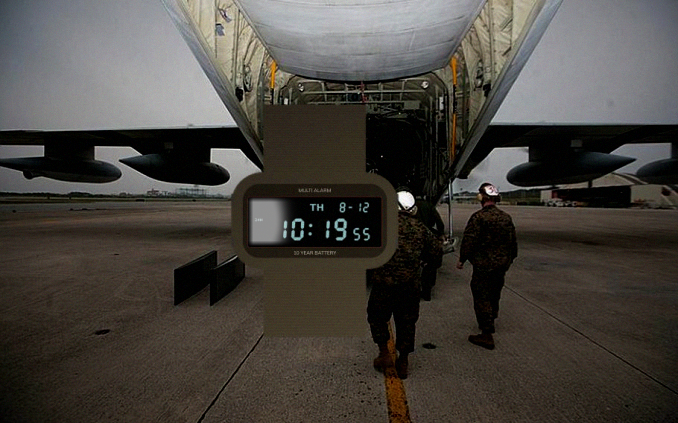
10:19:55
